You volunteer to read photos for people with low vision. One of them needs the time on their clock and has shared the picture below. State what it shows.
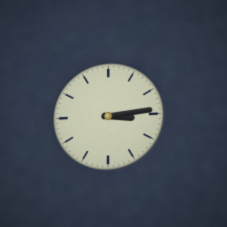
3:14
